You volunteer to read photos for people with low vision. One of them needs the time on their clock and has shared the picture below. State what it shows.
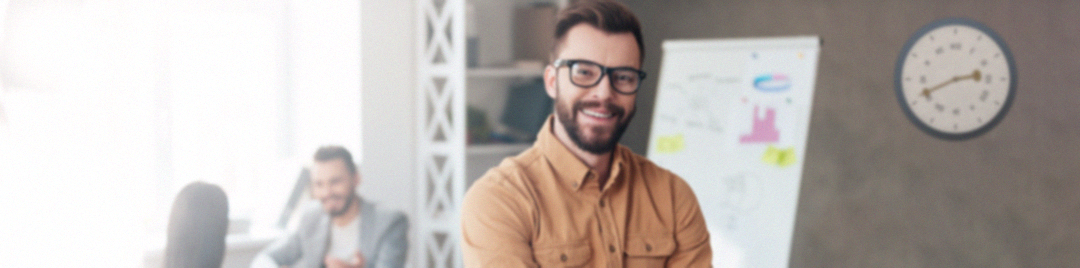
2:41
